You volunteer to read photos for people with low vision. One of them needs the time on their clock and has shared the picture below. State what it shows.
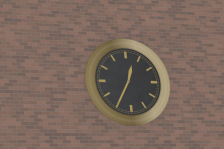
12:35
